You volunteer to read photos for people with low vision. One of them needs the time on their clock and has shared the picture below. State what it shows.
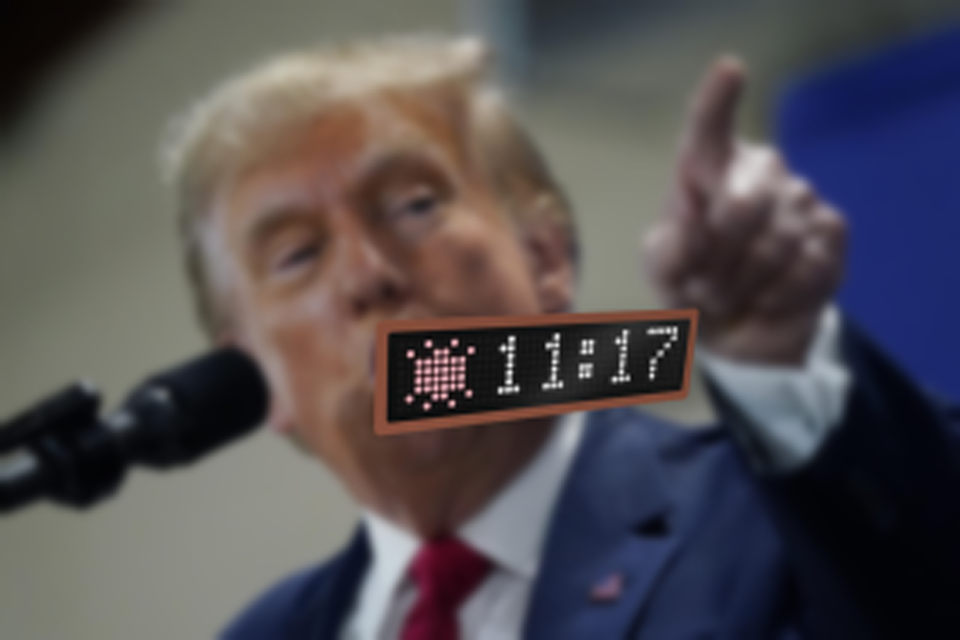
11:17
